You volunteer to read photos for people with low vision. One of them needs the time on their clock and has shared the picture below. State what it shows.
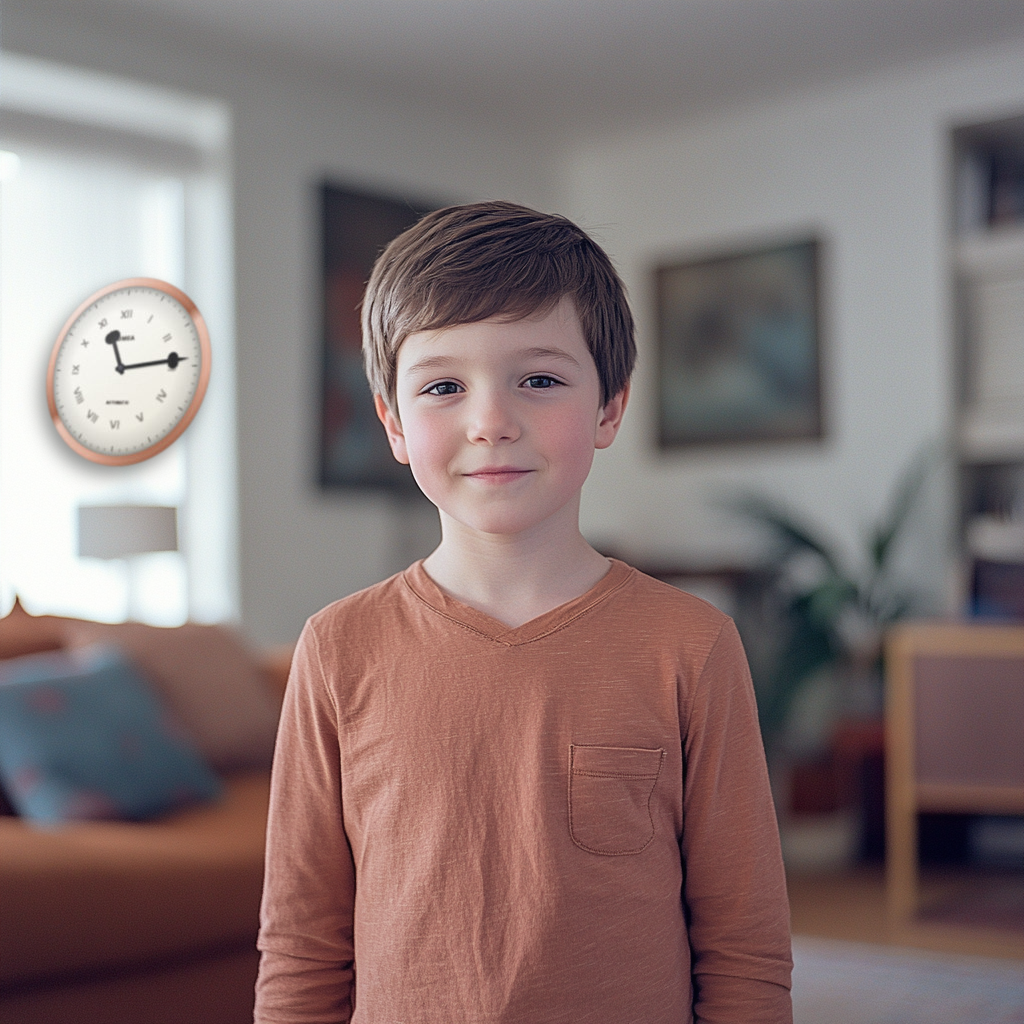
11:14
